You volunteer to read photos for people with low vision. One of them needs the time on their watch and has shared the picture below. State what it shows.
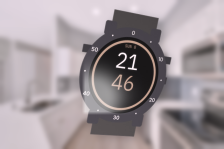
21:46
